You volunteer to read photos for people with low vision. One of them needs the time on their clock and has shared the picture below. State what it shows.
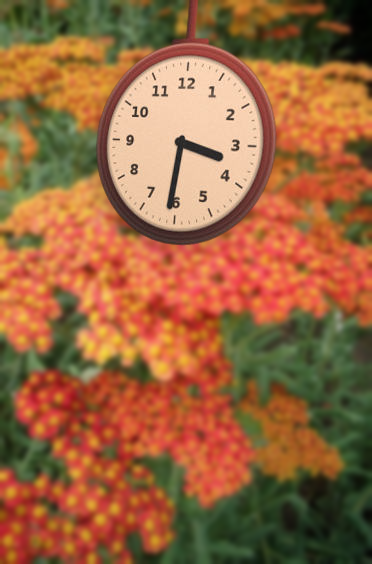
3:31
